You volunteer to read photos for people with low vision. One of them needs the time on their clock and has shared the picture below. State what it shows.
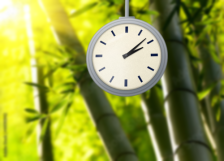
2:08
